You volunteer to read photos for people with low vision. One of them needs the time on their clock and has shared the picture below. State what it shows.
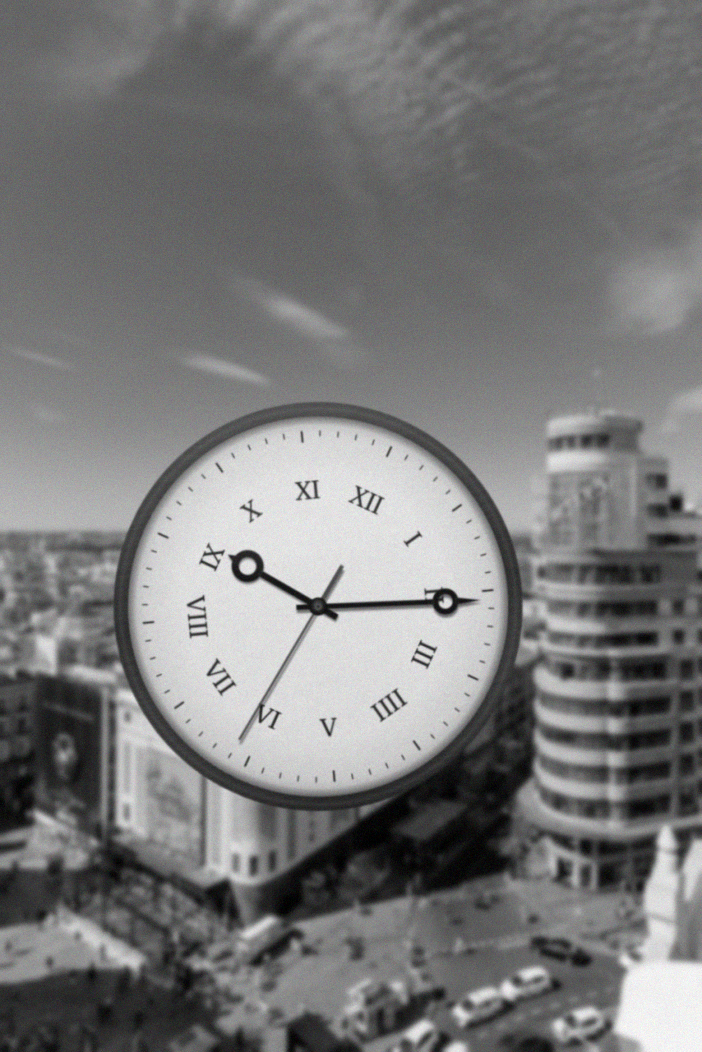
9:10:31
